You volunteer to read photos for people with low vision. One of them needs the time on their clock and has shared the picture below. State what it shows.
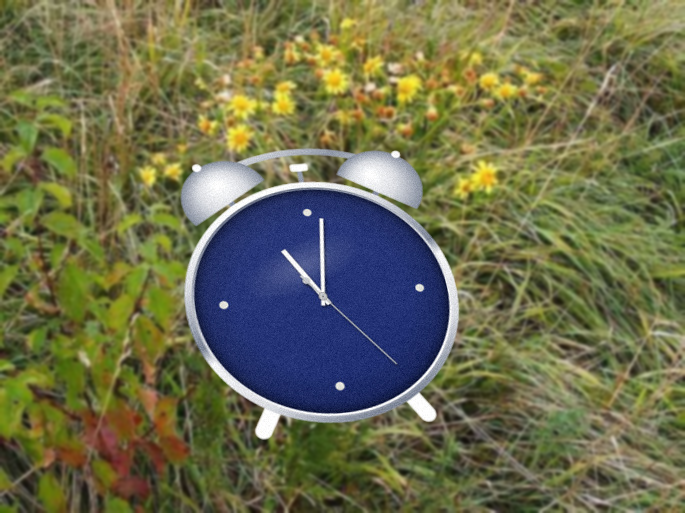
11:01:24
